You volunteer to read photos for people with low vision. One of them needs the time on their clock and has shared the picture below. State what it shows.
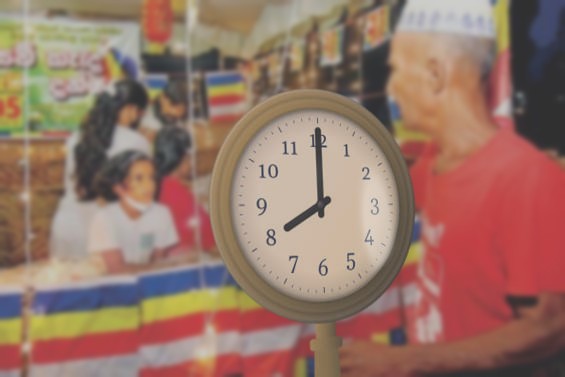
8:00
